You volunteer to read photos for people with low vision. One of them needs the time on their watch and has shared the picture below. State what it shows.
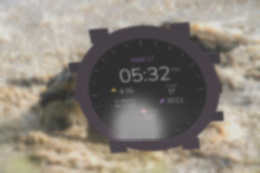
5:32
